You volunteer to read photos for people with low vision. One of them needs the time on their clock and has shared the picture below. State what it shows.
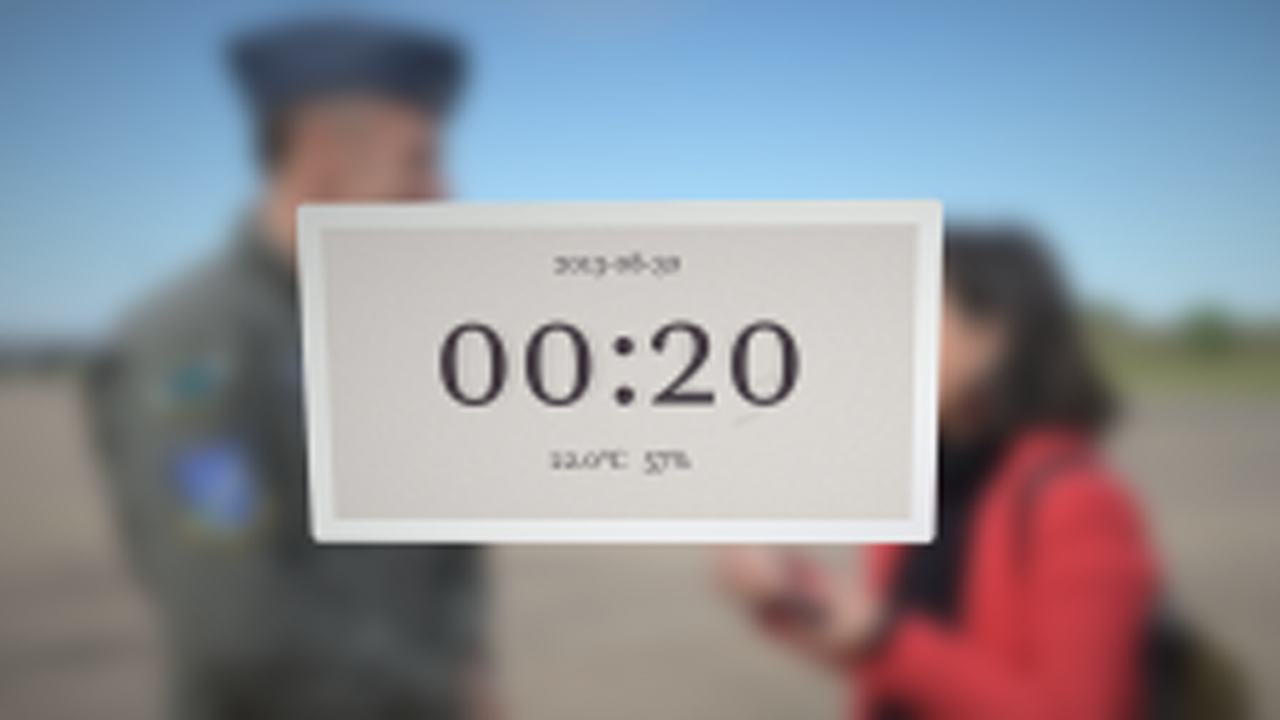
0:20
